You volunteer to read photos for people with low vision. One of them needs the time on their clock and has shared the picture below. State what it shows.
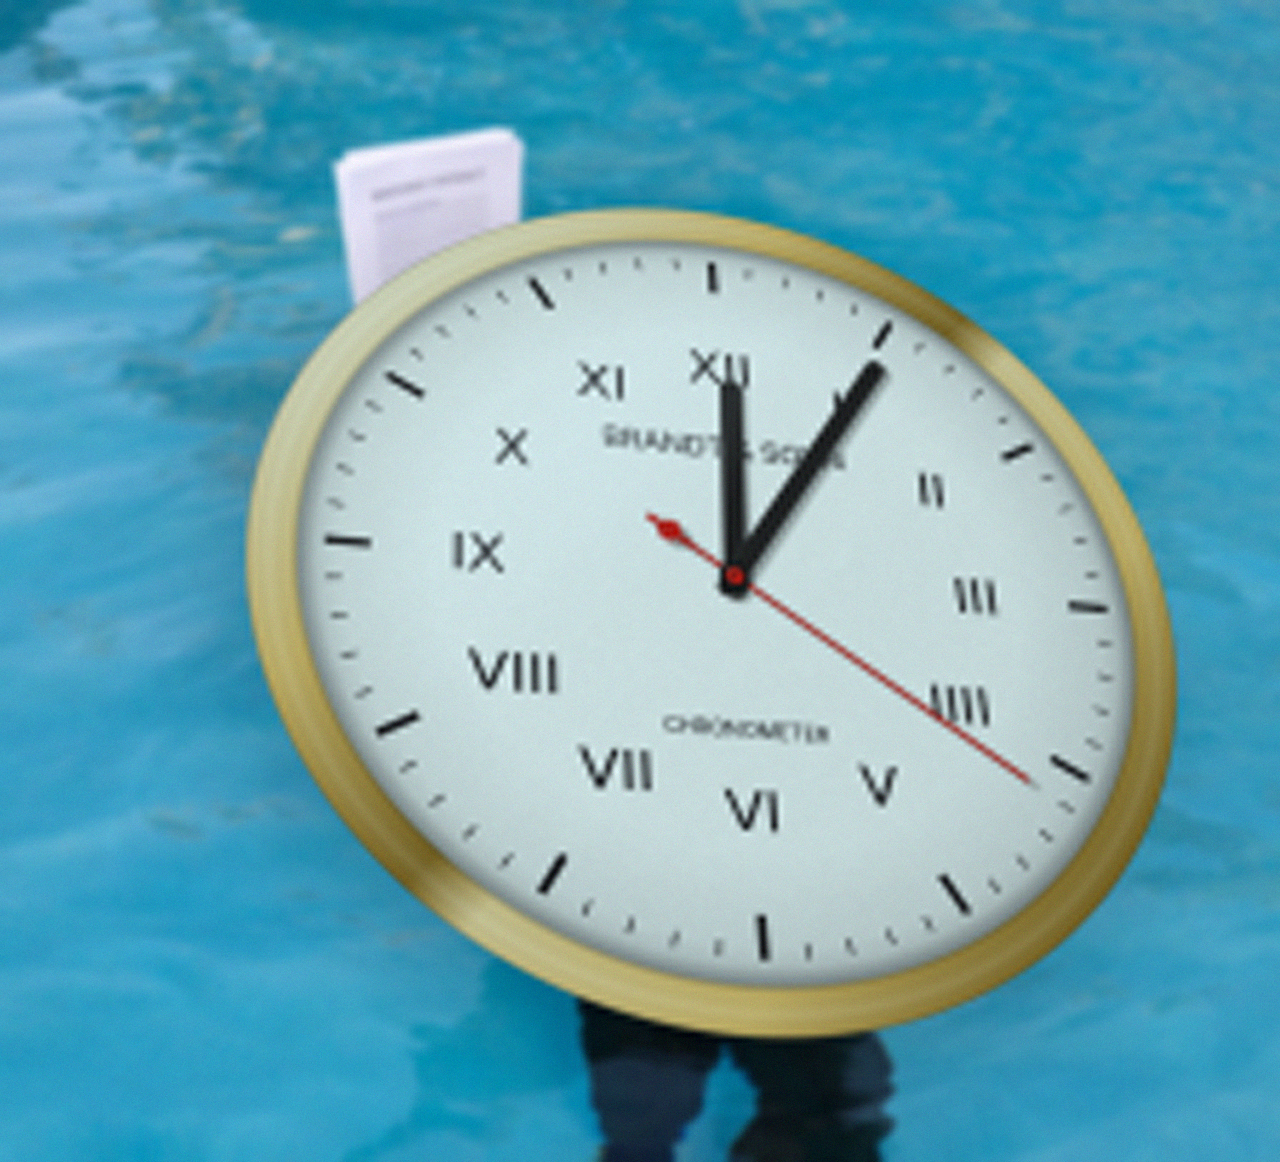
12:05:21
